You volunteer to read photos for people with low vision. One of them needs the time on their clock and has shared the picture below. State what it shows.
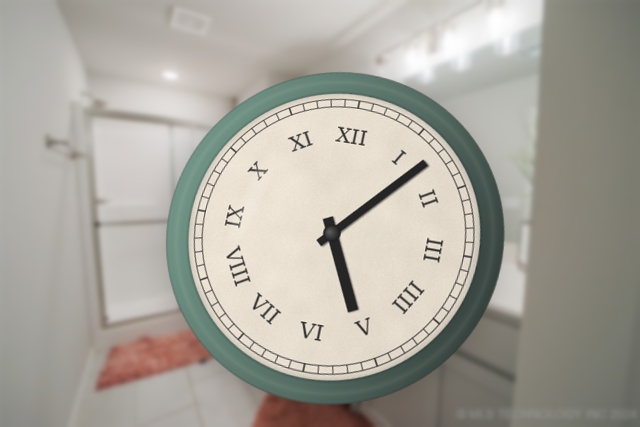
5:07
